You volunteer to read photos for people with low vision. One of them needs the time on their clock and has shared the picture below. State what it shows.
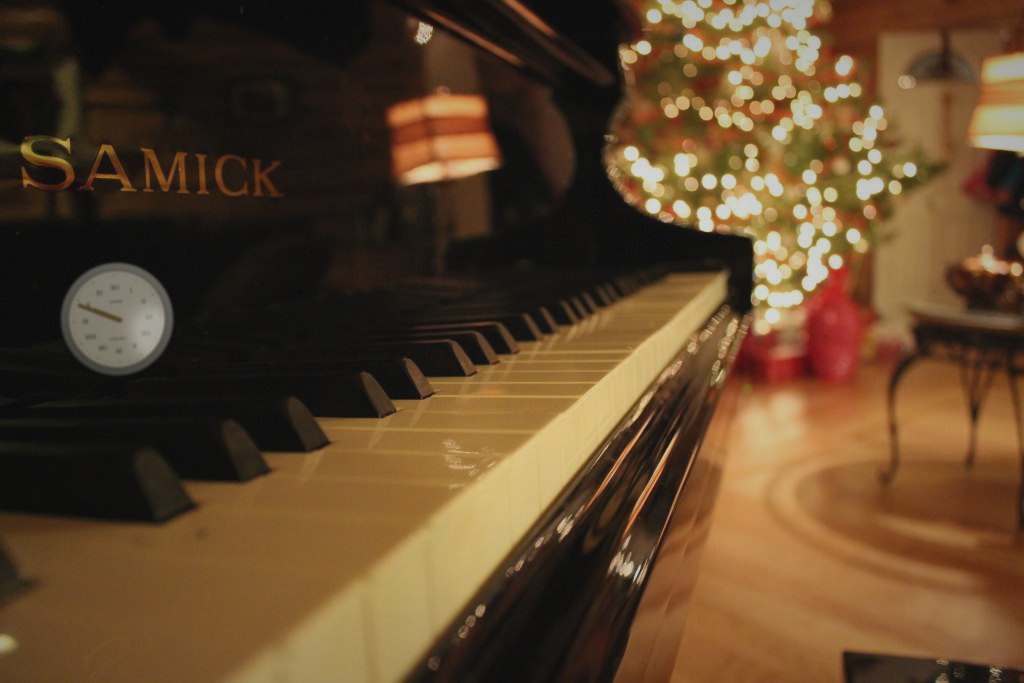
9:49
